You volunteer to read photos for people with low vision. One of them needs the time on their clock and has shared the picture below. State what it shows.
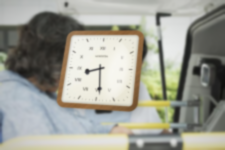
8:29
